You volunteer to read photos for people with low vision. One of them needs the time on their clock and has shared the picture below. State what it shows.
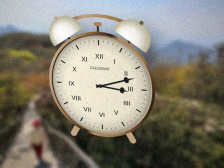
3:12
